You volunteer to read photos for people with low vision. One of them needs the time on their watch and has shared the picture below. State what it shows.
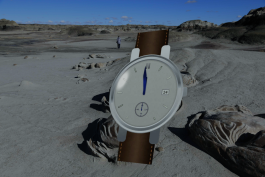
11:59
